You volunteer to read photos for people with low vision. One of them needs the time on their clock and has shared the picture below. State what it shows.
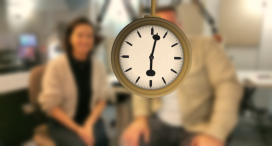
6:02
